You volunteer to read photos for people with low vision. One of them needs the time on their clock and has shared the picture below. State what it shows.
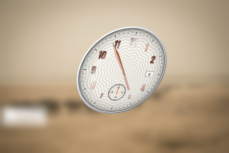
4:54
